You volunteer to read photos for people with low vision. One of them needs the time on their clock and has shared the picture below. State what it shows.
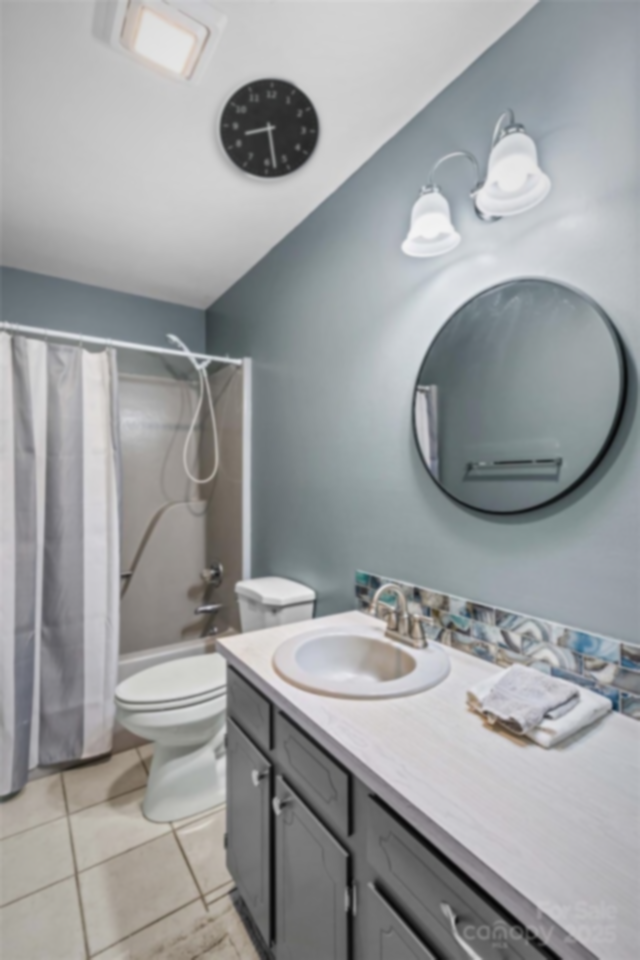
8:28
